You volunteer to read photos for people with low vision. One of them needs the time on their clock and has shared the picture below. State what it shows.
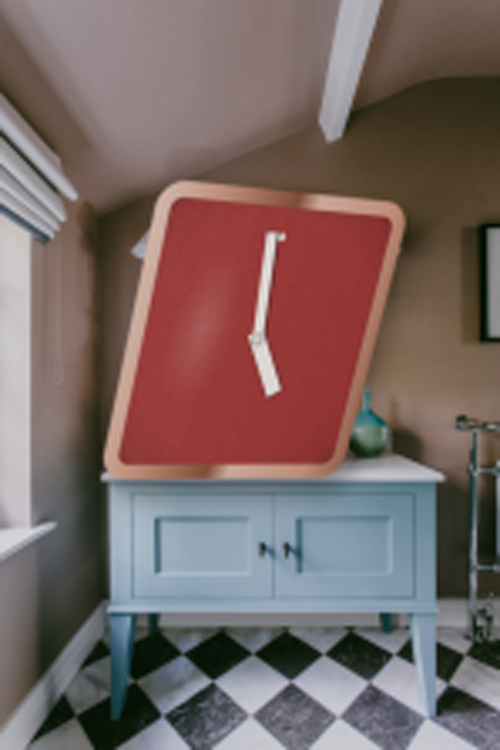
4:59
